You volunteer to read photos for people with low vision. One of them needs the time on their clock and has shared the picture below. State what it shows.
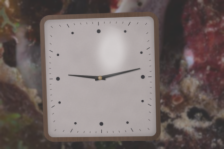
9:13
